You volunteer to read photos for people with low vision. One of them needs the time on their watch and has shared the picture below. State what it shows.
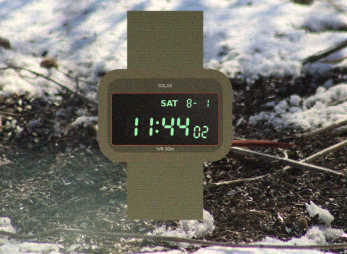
11:44:02
